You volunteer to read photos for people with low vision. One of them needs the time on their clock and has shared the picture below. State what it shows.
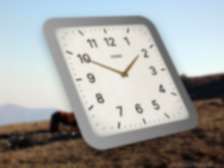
1:50
